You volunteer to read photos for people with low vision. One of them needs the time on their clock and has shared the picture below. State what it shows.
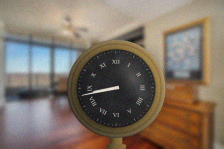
8:43
